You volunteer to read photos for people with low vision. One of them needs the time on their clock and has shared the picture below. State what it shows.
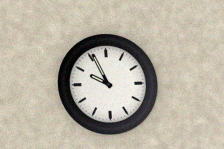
9:56
